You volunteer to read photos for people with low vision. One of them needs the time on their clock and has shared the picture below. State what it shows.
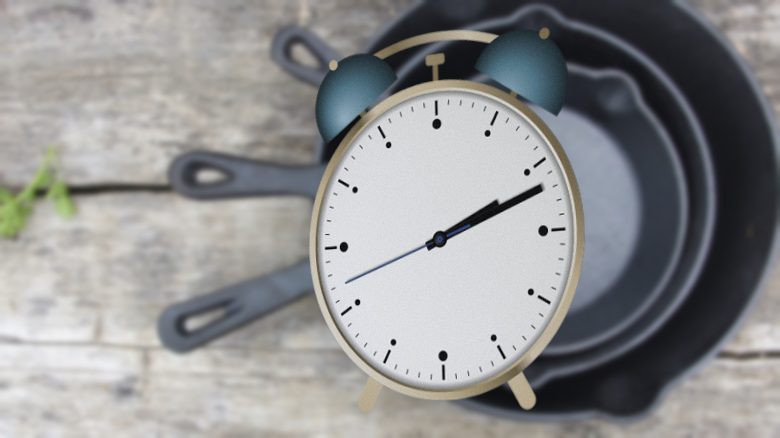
2:11:42
